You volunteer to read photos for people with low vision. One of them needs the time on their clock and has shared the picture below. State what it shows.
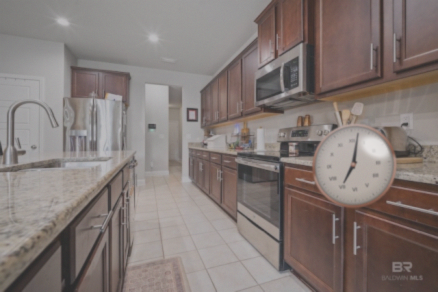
7:02
